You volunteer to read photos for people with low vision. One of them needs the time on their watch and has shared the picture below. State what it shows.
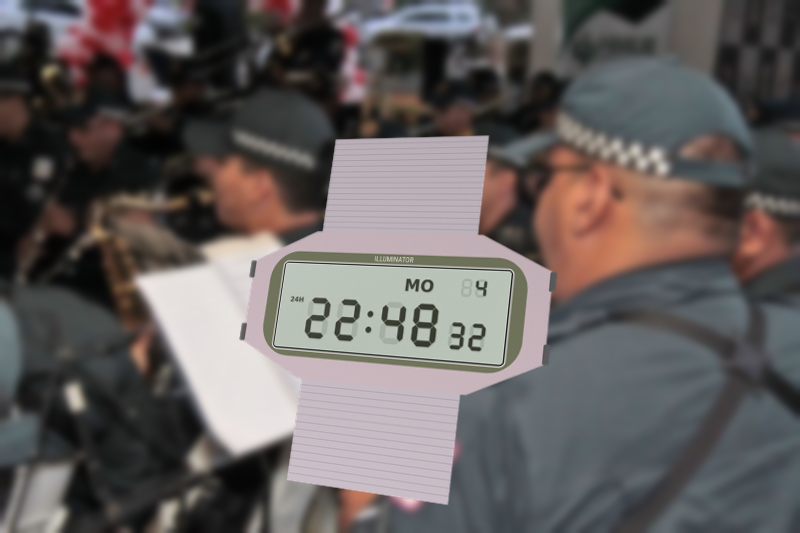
22:48:32
